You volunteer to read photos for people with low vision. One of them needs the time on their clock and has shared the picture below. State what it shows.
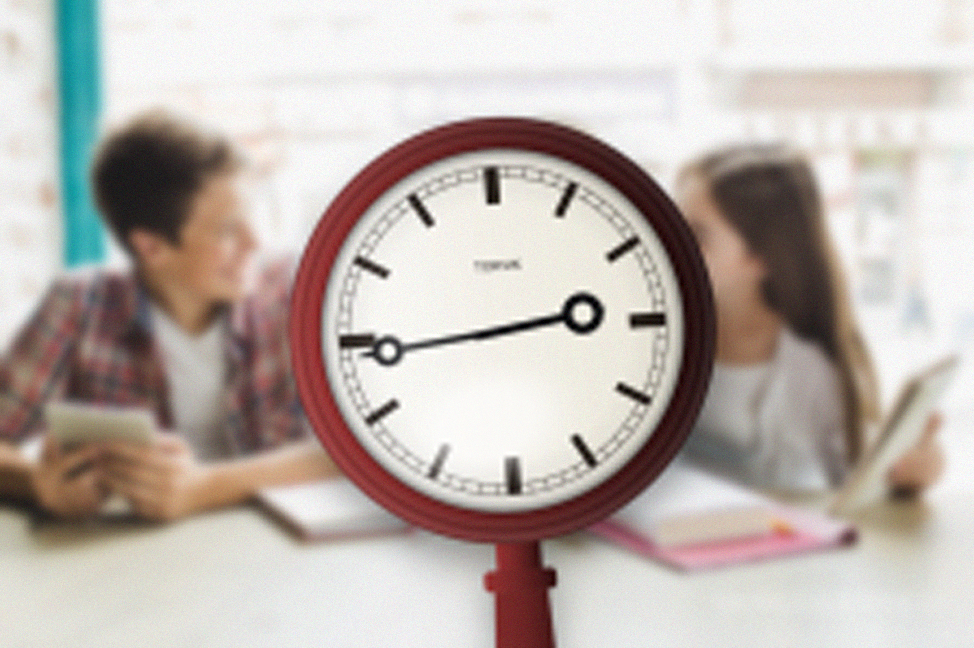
2:44
